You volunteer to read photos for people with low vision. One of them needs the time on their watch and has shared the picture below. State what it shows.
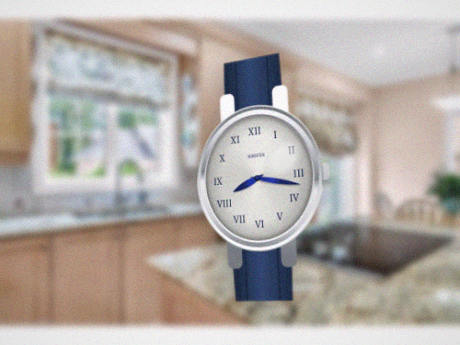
8:17
